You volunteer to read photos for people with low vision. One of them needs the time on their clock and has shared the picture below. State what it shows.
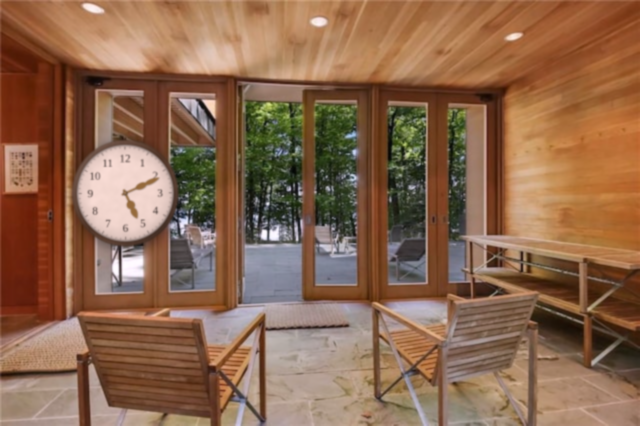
5:11
